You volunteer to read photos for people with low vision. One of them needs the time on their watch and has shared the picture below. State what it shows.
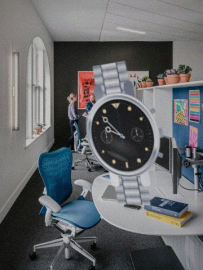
9:53
